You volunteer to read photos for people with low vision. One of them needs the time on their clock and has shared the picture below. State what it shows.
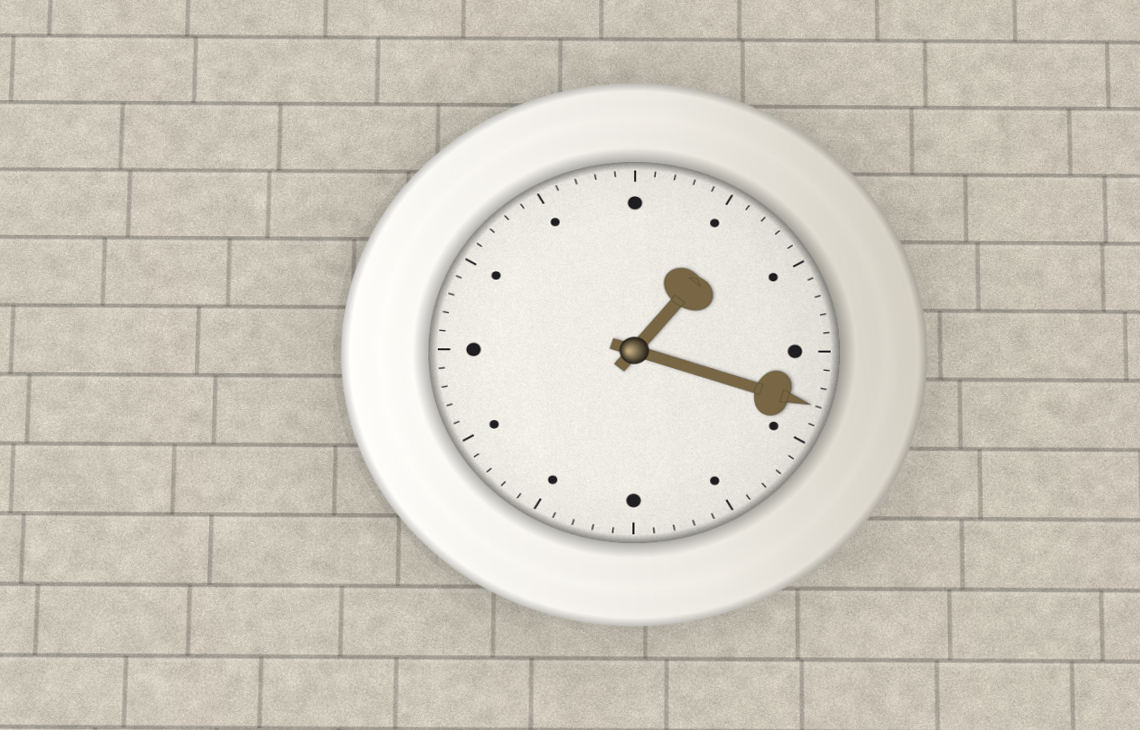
1:18
